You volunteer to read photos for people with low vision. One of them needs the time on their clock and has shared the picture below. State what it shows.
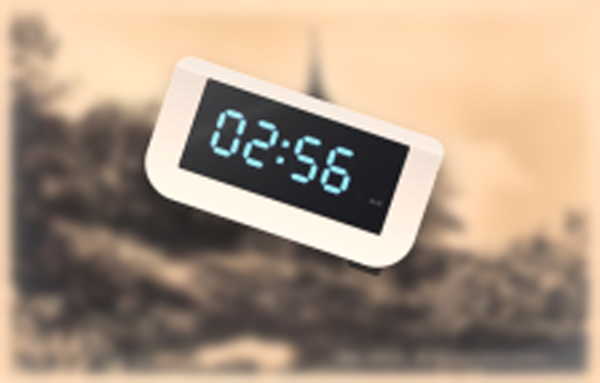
2:56
